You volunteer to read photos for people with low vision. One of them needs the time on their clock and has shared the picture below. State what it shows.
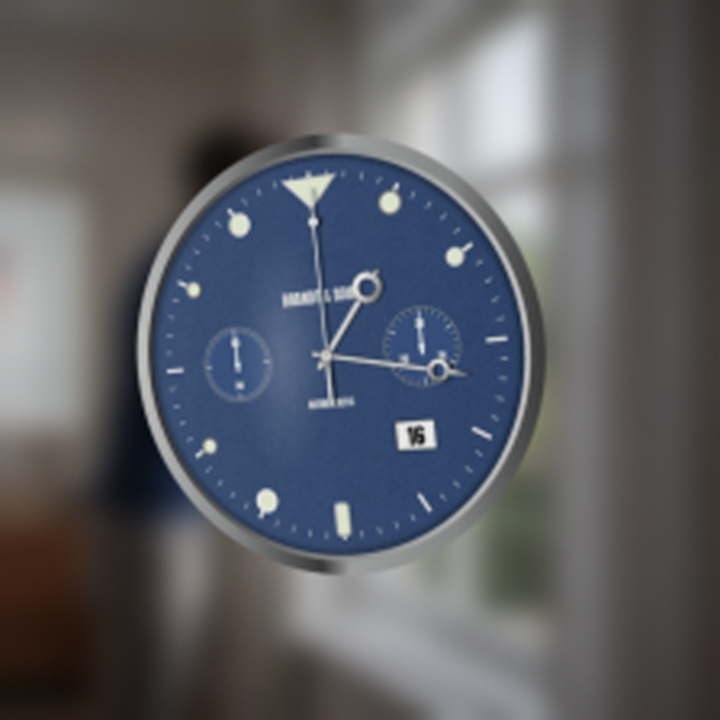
1:17
